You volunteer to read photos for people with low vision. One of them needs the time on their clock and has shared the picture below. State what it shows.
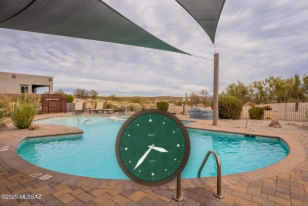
3:37
